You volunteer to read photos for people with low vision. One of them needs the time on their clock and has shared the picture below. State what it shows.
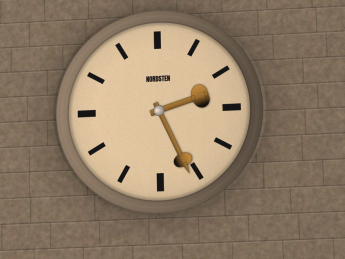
2:26
